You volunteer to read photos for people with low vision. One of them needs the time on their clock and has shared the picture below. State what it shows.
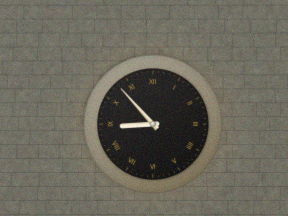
8:53
